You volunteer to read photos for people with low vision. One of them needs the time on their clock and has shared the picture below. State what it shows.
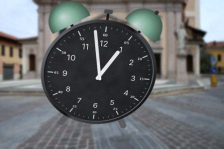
12:58
